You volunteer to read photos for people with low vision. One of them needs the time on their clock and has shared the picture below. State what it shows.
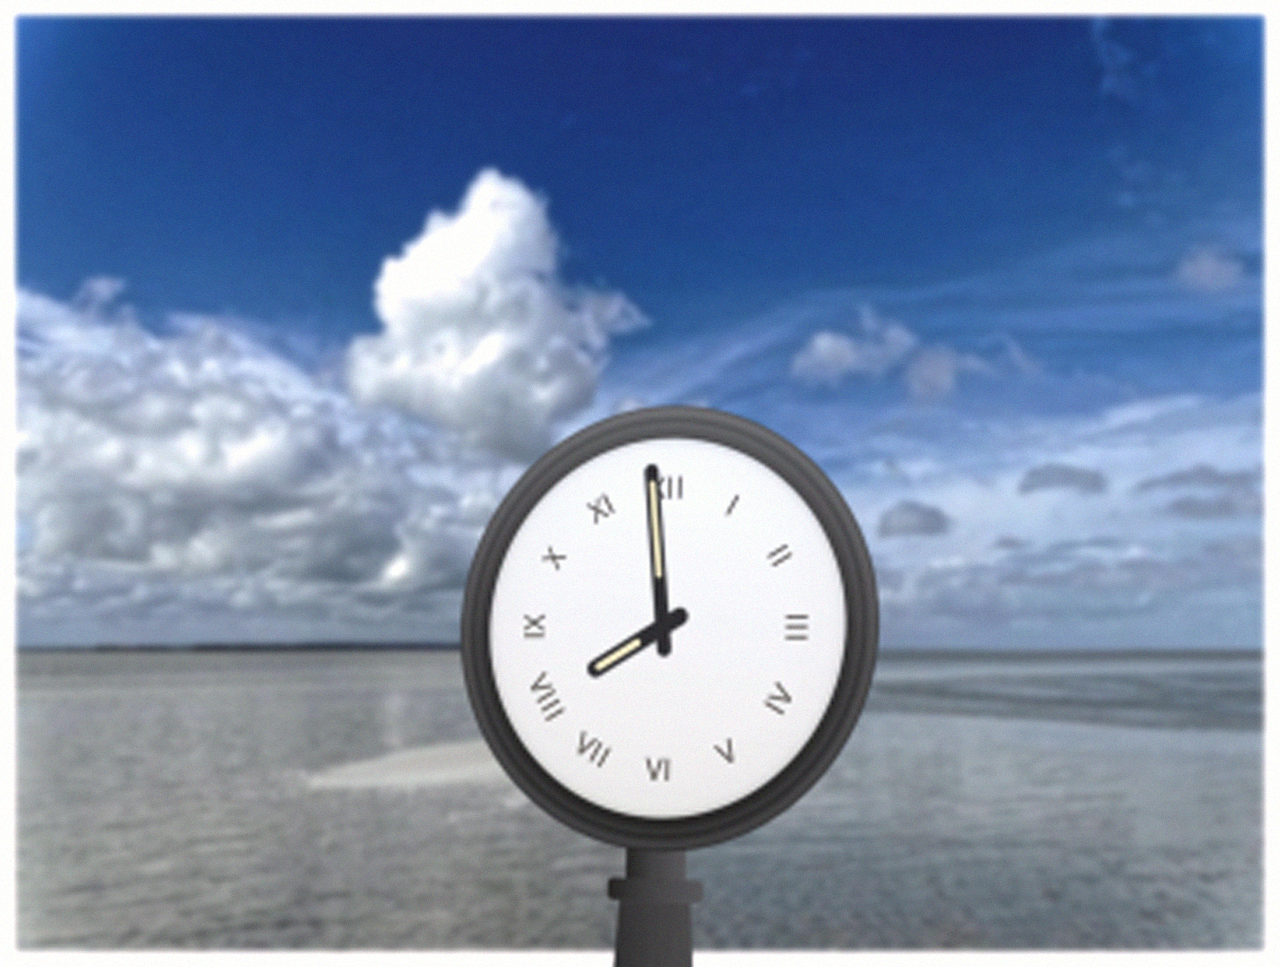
7:59
